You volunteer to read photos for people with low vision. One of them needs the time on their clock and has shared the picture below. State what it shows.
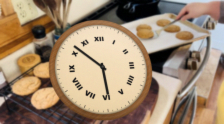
5:52
